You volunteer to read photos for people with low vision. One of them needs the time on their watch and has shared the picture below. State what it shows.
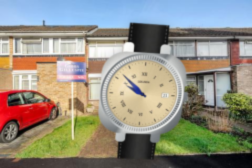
9:52
